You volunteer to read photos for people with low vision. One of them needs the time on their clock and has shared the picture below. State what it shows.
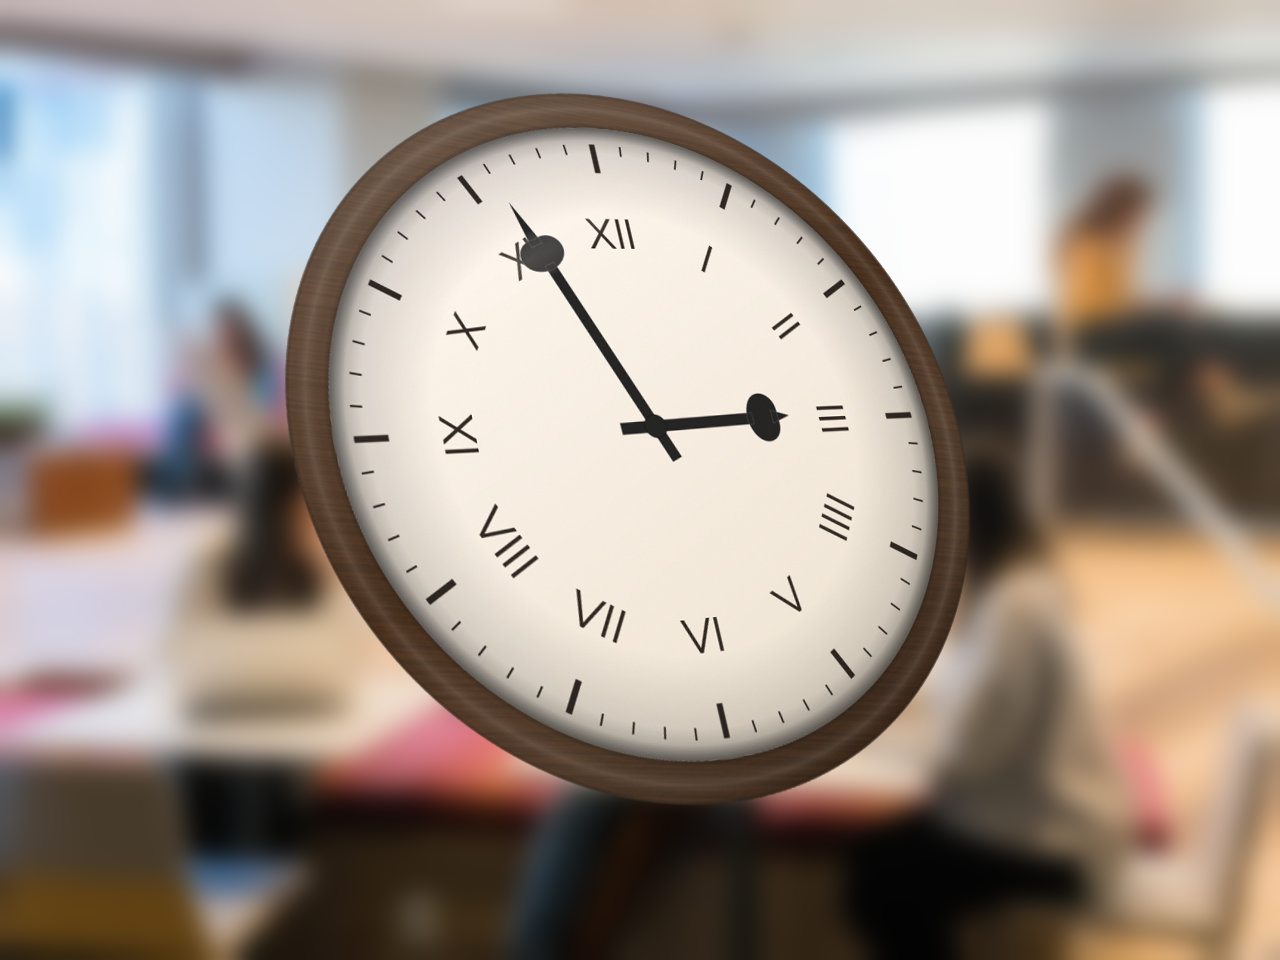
2:56
